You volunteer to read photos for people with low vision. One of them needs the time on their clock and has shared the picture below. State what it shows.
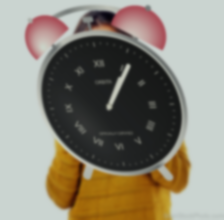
1:06
